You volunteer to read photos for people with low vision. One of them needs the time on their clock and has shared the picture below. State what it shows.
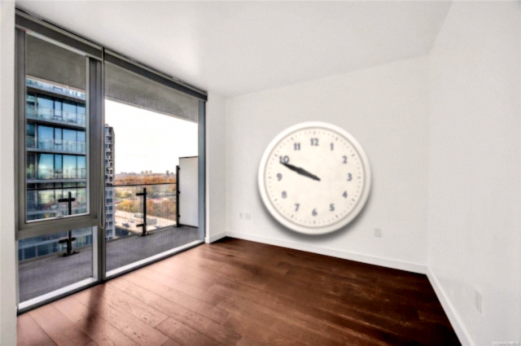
9:49
